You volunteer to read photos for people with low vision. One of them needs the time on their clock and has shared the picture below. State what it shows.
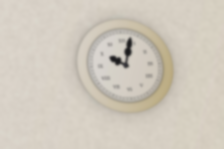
10:03
